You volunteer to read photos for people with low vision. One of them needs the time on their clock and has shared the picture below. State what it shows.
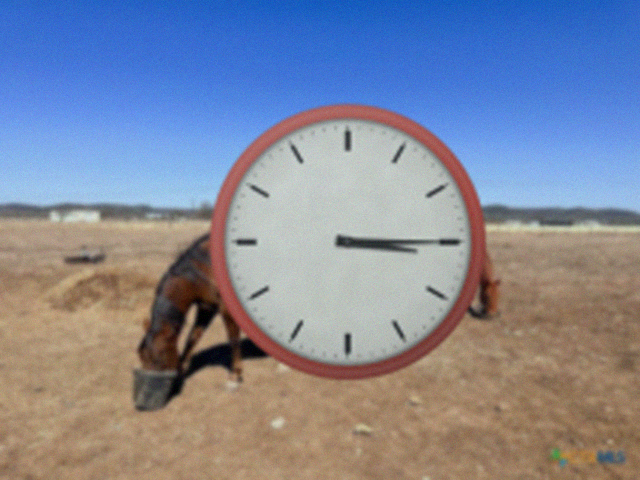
3:15
